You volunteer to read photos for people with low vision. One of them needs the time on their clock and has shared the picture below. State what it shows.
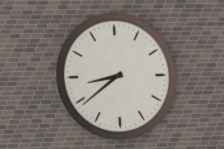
8:39
